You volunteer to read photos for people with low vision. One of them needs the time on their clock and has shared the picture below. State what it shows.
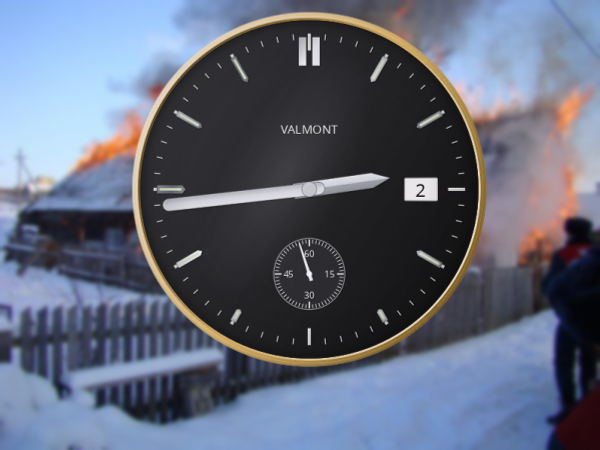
2:43:57
